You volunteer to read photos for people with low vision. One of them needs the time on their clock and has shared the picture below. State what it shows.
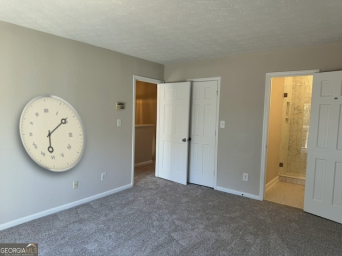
6:09
